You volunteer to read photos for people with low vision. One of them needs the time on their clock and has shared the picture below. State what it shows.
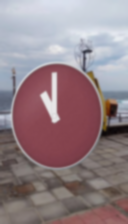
11:00
